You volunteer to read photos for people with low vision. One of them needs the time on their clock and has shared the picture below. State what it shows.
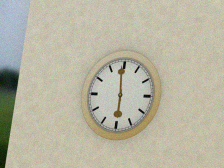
5:59
